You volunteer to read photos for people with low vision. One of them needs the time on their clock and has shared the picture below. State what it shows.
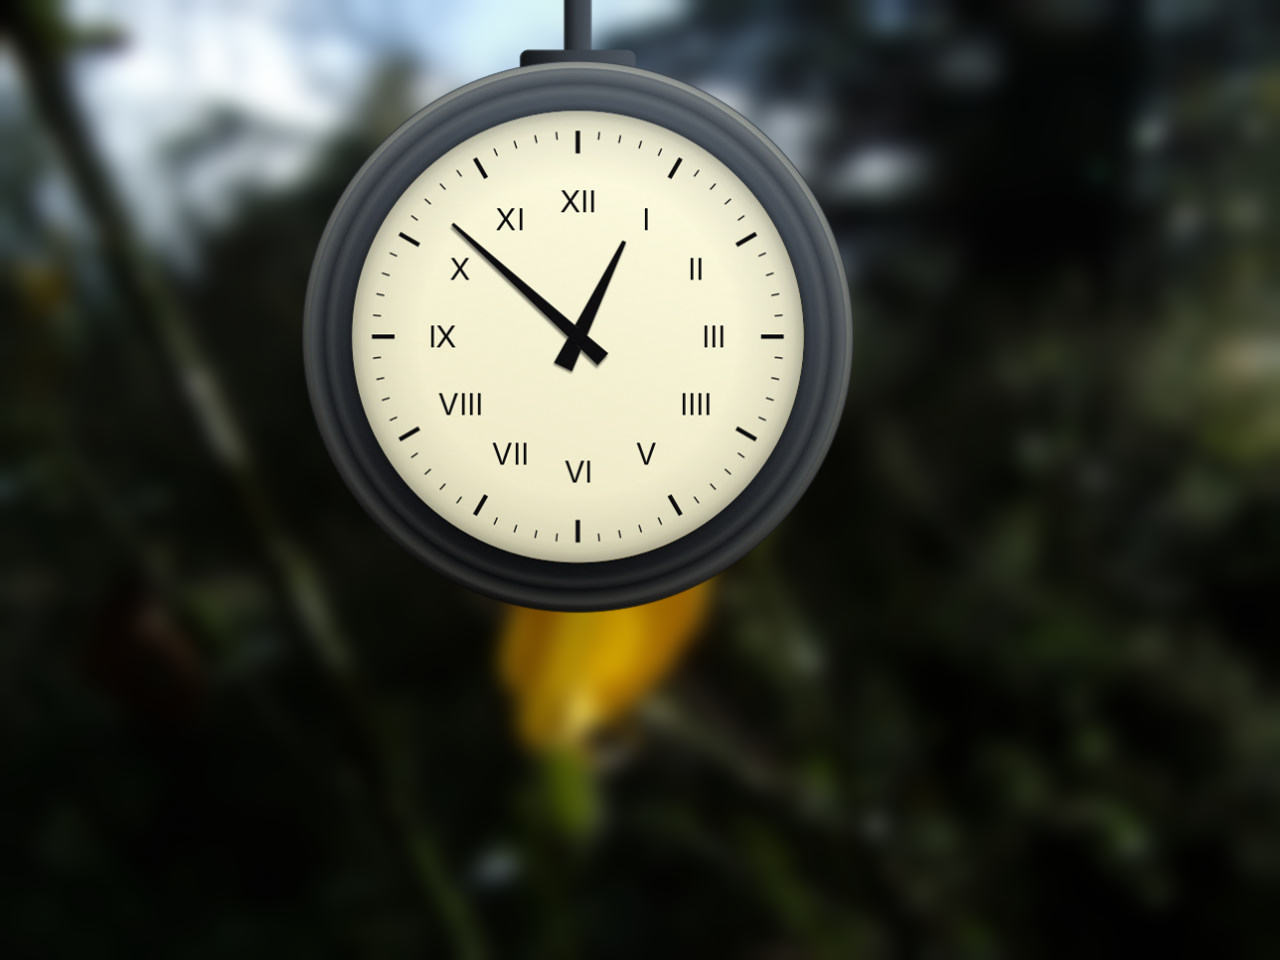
12:52
